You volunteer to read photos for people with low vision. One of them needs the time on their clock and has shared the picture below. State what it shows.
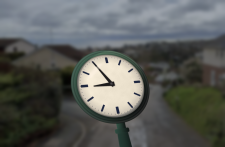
8:55
